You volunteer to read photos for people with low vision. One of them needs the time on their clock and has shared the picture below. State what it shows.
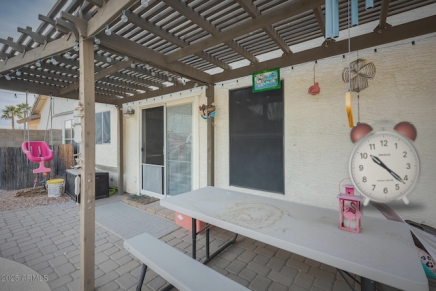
10:22
